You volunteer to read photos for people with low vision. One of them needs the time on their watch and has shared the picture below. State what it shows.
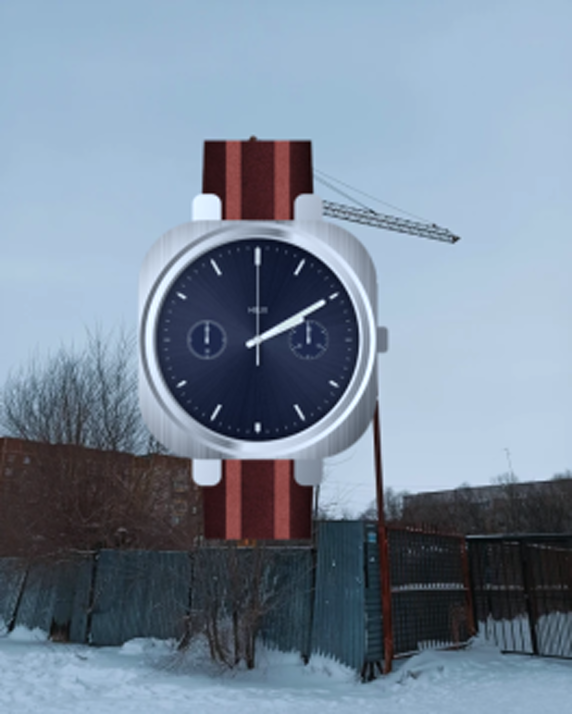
2:10
